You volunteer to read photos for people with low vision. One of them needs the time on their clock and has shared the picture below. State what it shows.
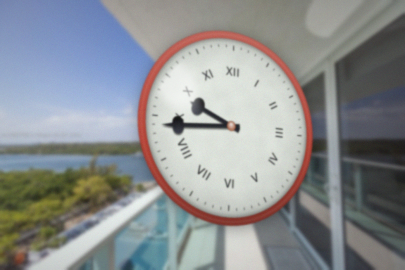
9:44
